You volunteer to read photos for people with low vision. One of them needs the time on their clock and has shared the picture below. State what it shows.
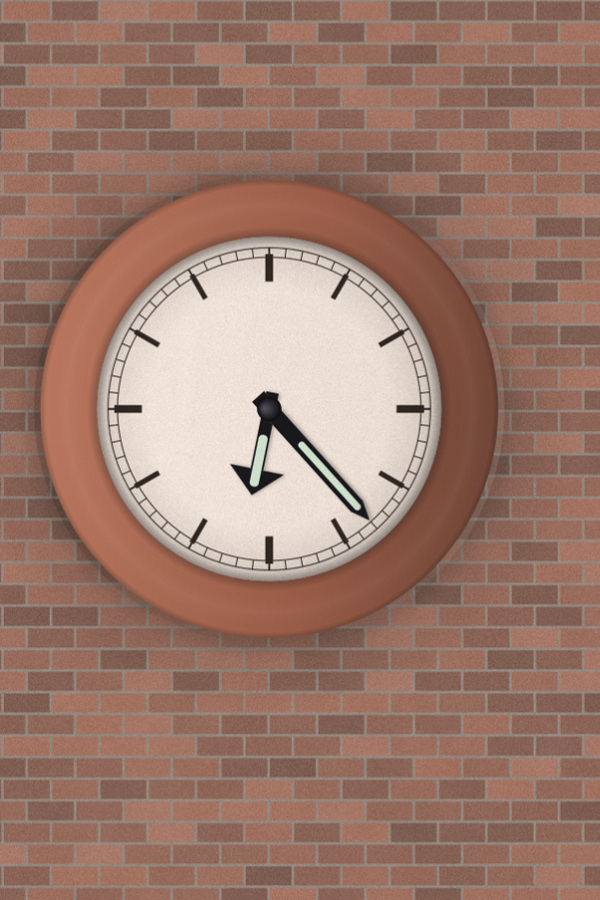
6:23
